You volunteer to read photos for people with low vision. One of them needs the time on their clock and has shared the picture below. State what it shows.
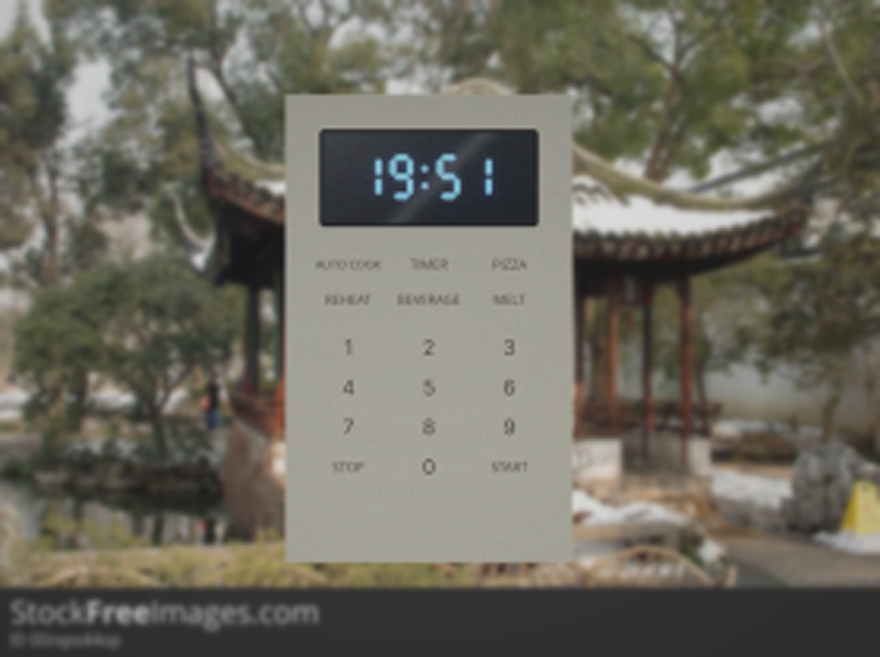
19:51
